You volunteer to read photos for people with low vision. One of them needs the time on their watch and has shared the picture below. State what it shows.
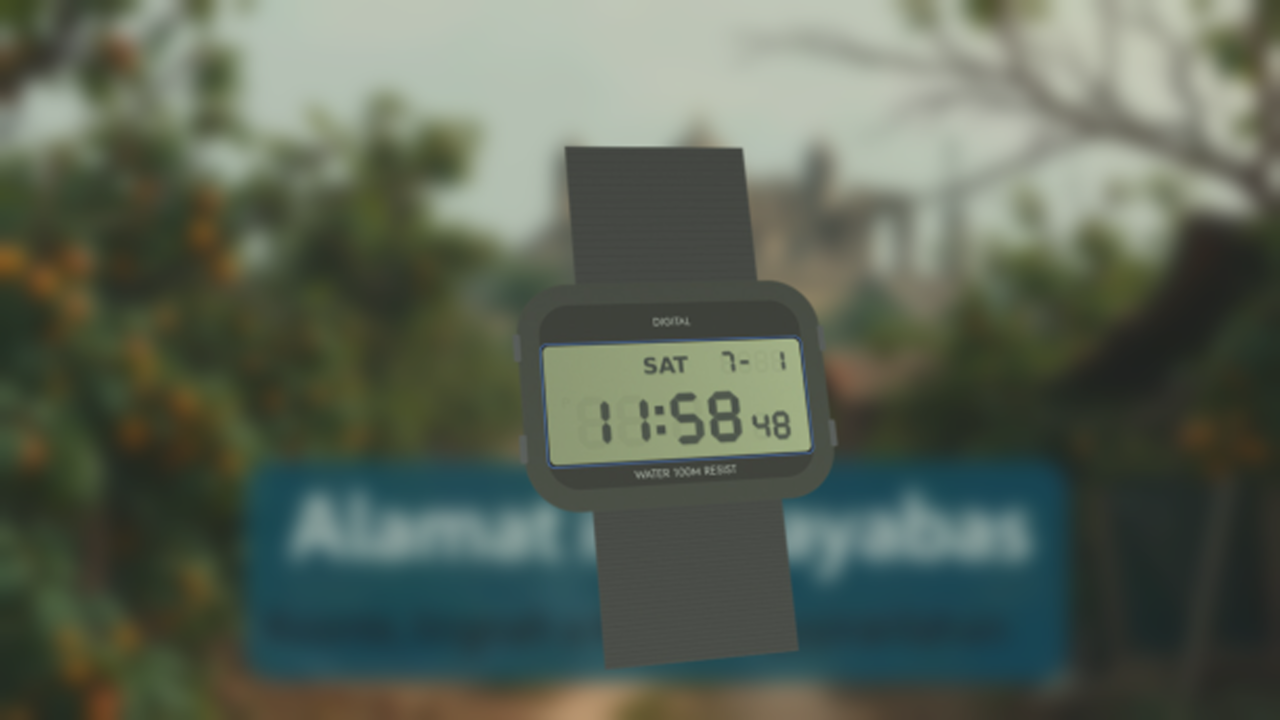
11:58:48
